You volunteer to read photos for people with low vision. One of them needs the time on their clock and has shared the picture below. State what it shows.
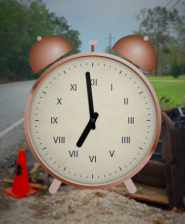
6:59
